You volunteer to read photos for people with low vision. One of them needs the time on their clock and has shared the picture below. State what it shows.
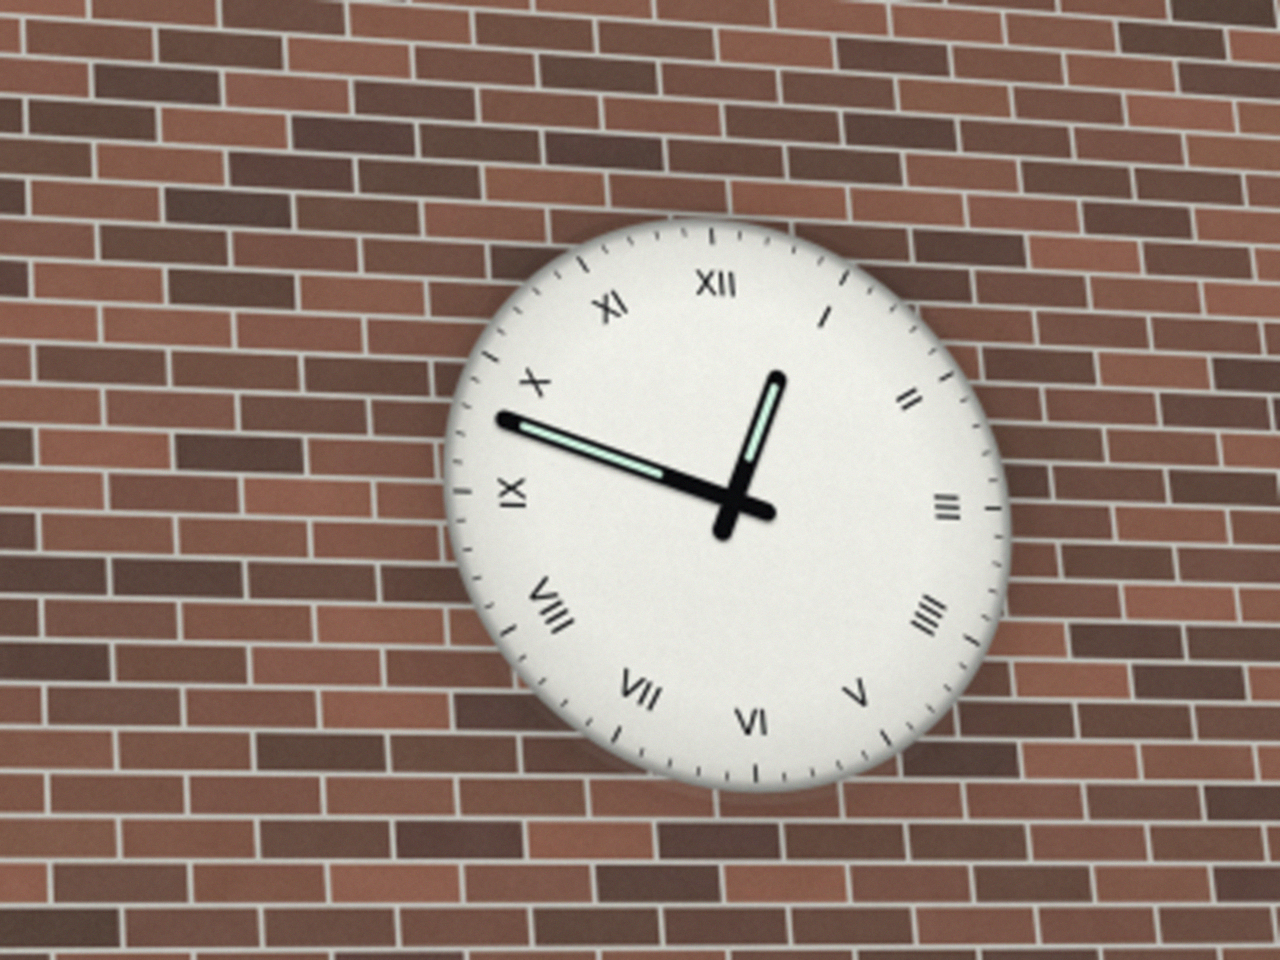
12:48
